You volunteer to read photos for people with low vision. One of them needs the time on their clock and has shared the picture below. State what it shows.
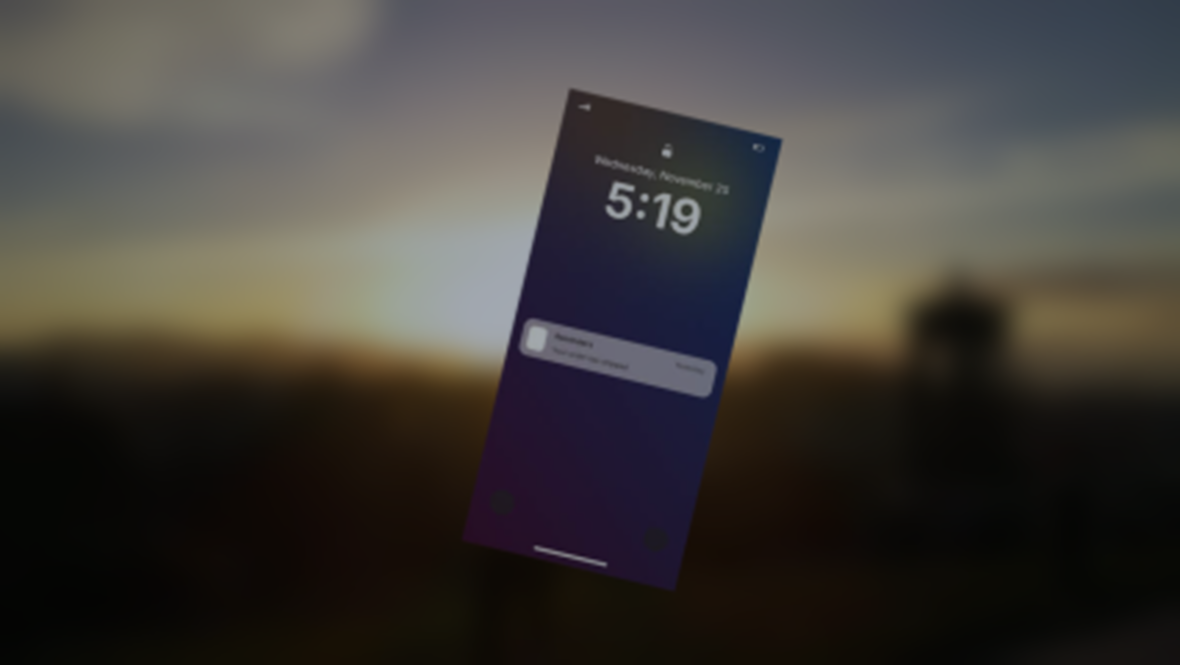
5:19
